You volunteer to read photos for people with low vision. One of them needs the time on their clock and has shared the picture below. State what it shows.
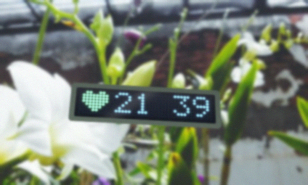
21:39
